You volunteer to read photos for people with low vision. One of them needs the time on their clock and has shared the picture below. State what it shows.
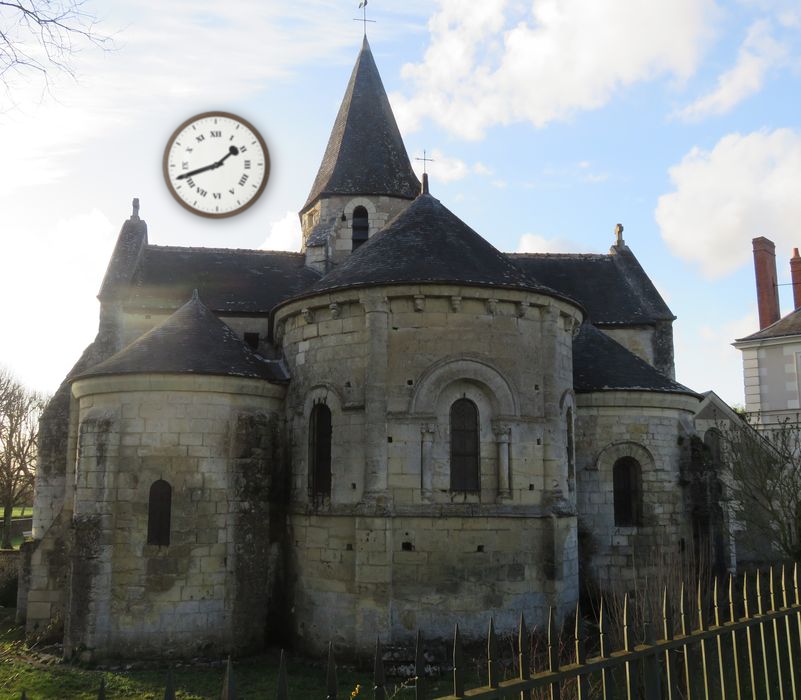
1:42
